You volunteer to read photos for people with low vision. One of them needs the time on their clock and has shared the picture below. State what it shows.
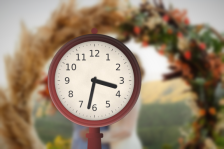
3:32
